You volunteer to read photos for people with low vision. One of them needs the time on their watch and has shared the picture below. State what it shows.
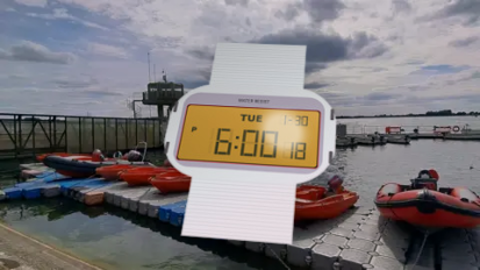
6:00:18
